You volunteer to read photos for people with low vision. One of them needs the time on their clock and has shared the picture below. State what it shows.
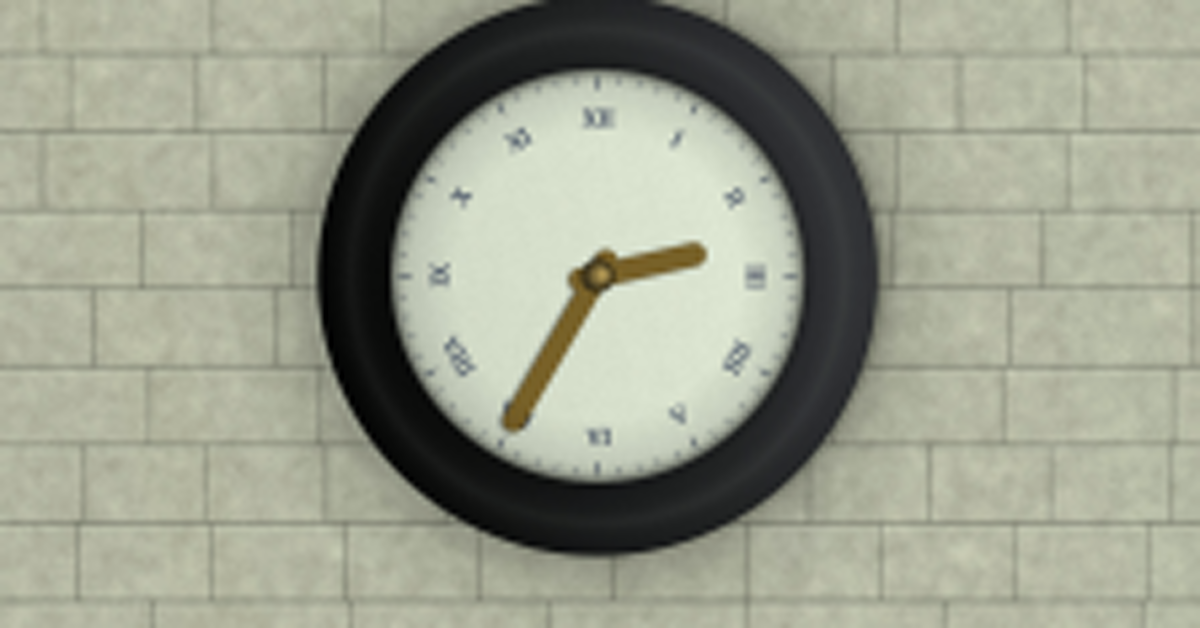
2:35
